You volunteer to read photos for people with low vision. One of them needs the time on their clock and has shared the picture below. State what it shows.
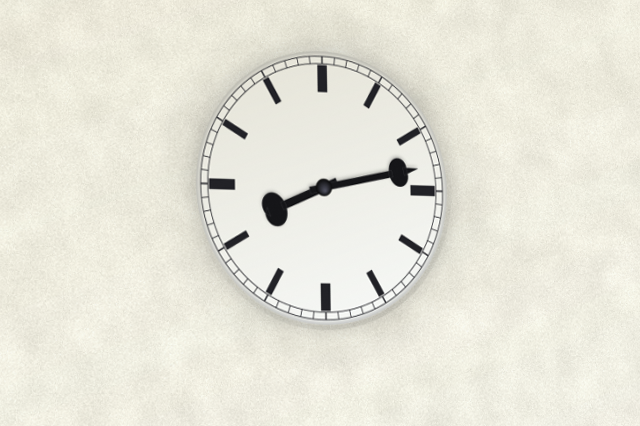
8:13
